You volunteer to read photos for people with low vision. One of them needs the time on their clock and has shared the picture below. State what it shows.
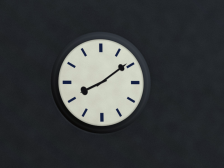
8:09
